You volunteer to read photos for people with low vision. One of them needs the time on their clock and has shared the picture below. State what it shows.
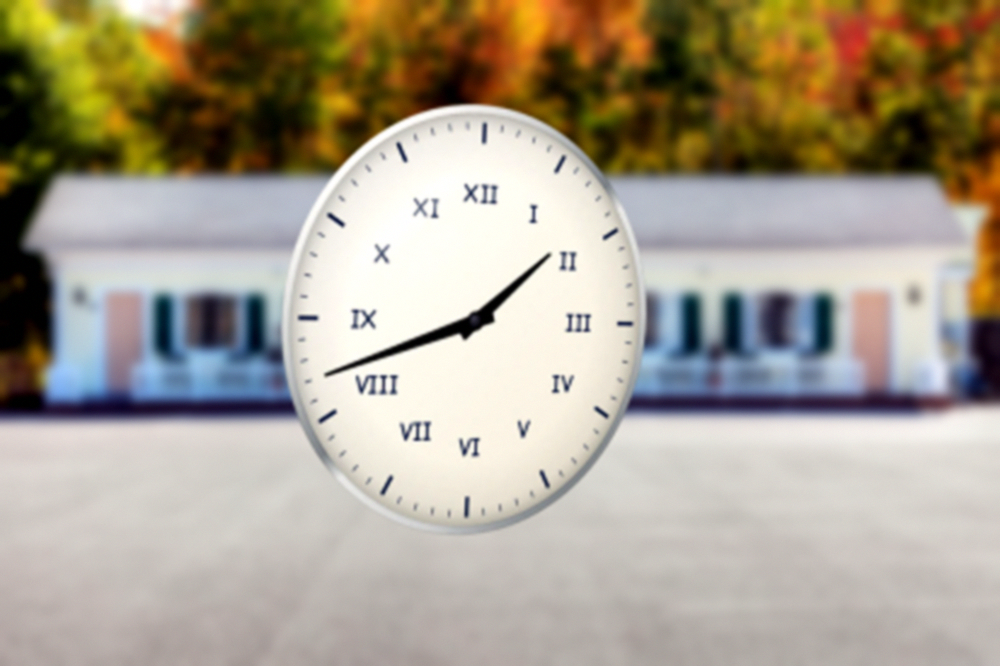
1:42
